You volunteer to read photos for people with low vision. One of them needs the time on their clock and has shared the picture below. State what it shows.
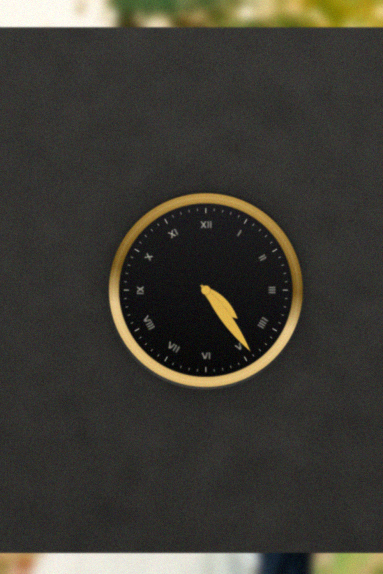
4:24
